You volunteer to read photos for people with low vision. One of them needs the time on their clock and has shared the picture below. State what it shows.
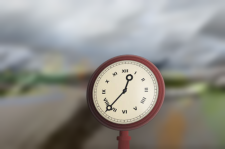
12:37
